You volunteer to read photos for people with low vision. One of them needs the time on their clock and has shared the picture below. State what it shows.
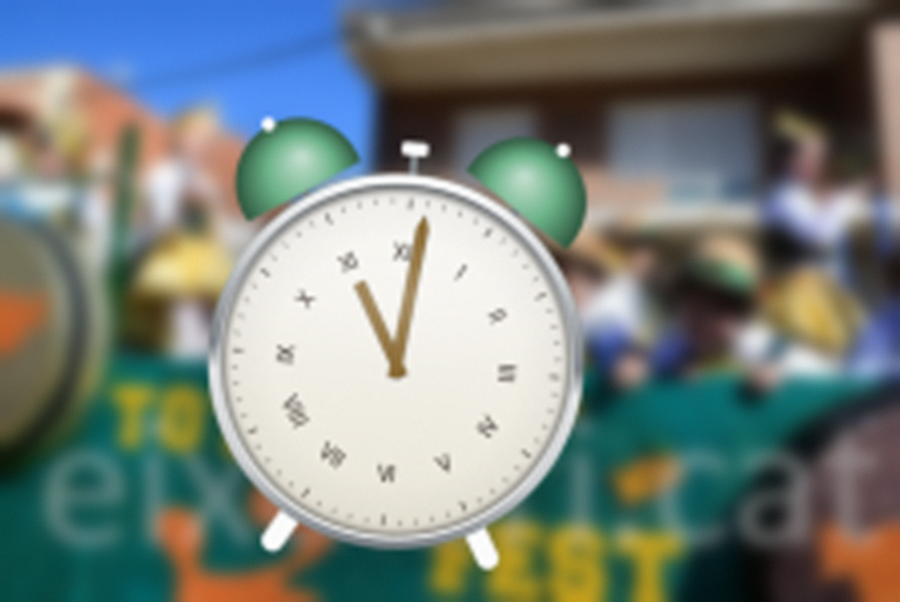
11:01
